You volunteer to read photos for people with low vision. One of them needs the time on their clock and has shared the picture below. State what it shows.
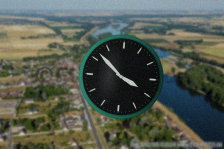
3:52
